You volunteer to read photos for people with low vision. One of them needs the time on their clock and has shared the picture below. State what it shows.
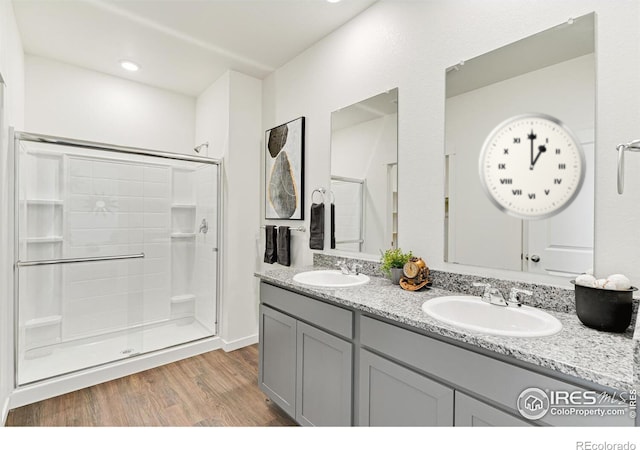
1:00
